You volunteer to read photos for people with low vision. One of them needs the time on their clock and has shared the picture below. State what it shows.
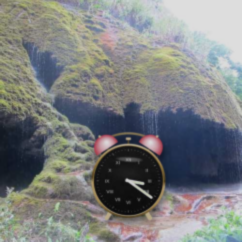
3:21
